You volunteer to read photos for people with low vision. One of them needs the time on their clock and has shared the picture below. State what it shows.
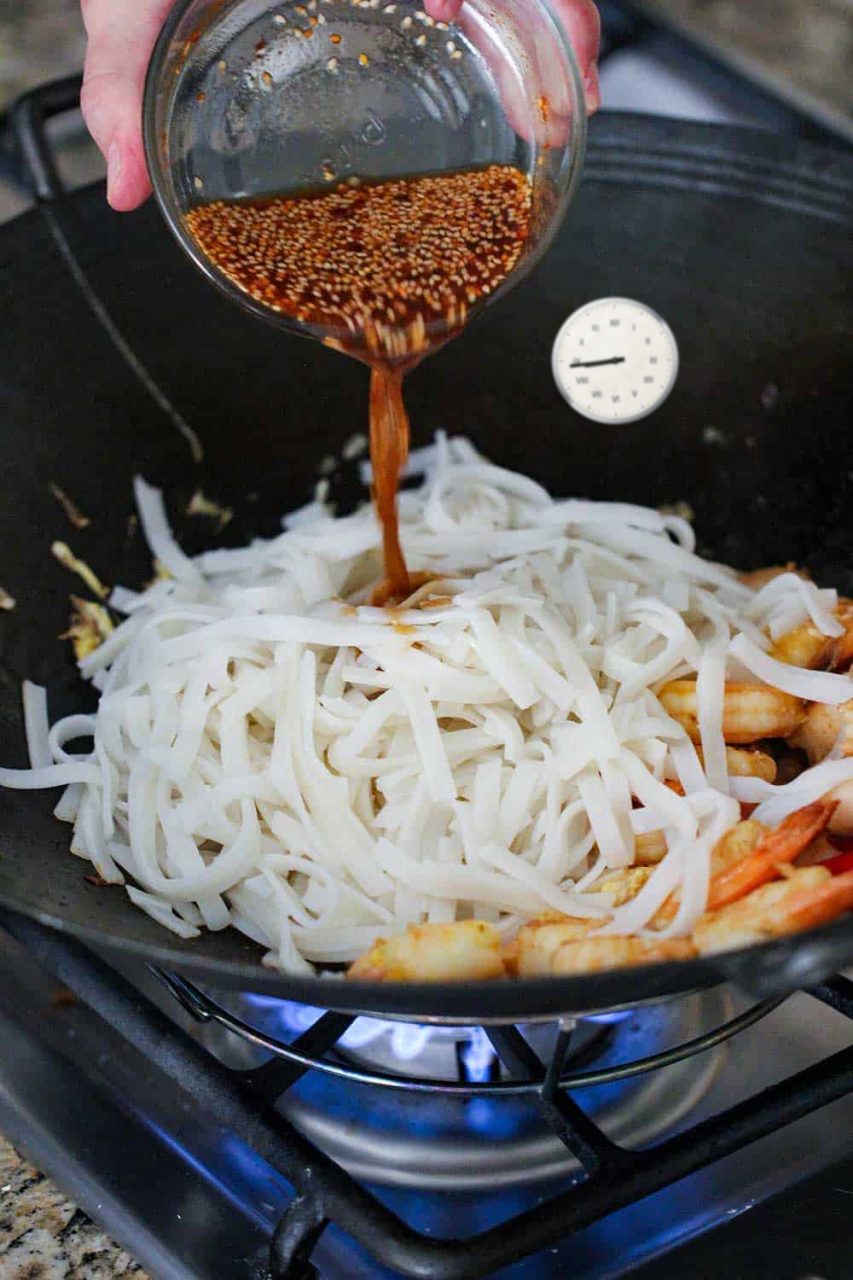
8:44
